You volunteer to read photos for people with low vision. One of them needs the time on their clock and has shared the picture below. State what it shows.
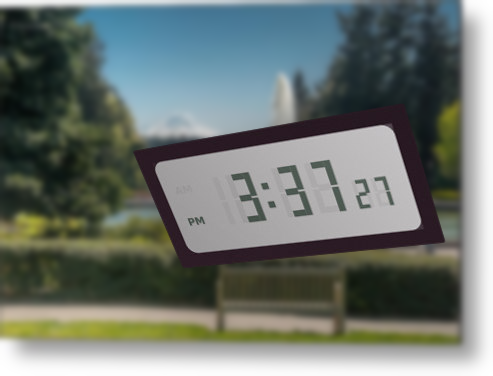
3:37:27
